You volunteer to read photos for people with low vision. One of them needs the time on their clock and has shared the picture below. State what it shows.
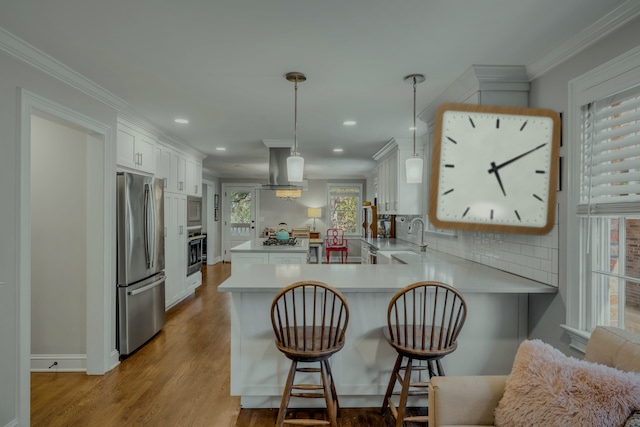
5:10
